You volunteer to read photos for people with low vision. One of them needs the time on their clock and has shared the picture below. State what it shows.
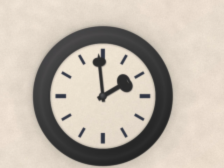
1:59
